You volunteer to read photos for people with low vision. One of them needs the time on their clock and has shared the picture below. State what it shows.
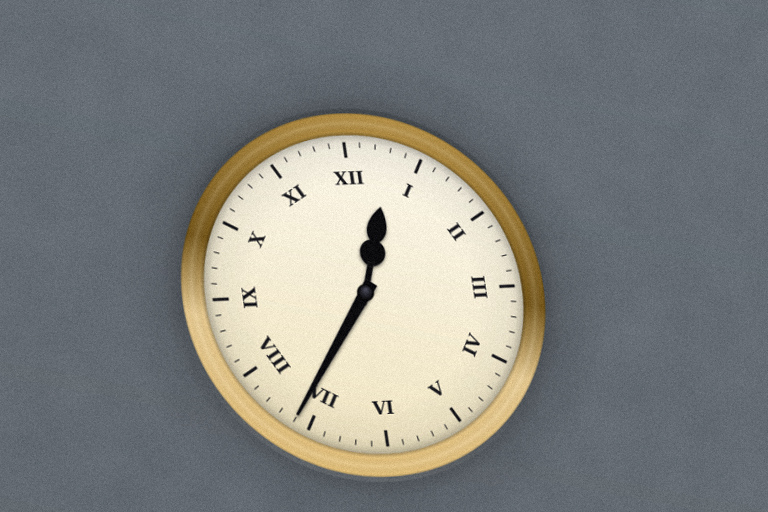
12:36
